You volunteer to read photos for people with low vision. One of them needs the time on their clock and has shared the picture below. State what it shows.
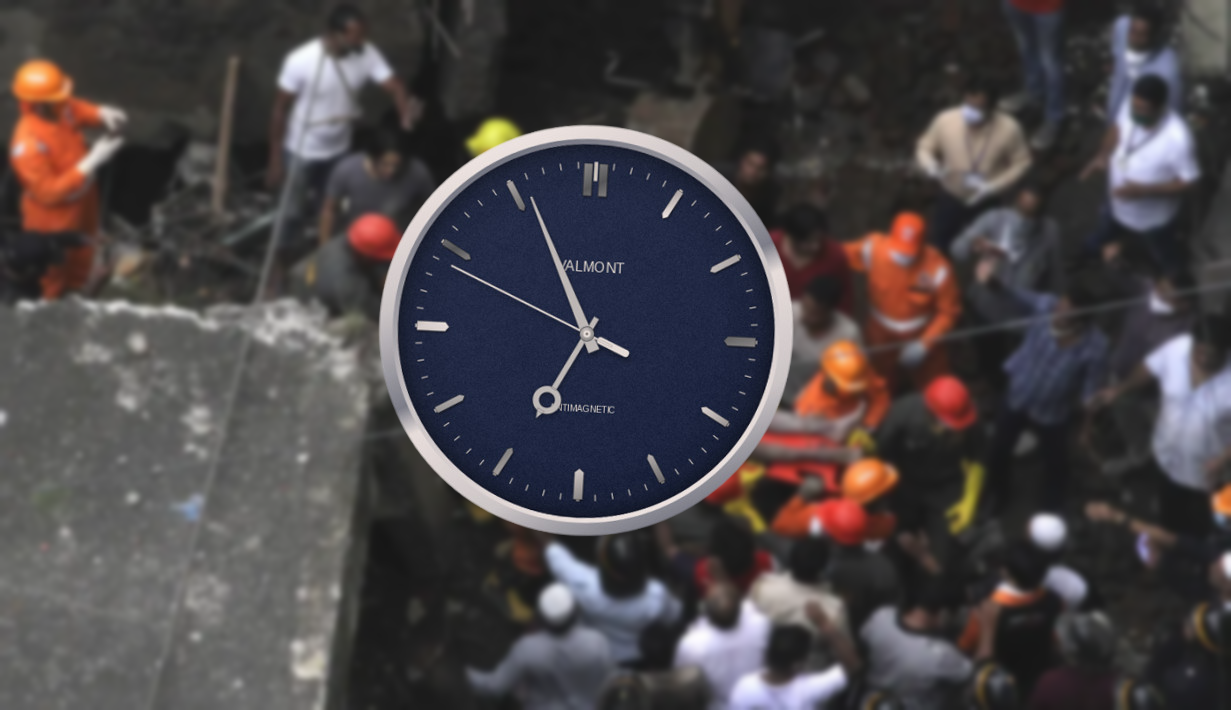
6:55:49
